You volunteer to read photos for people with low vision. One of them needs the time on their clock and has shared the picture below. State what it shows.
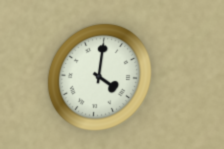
4:00
